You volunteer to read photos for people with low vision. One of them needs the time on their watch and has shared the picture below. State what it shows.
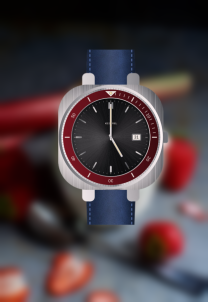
5:00
